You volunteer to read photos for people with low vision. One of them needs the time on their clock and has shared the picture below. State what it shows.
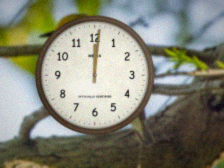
12:01
